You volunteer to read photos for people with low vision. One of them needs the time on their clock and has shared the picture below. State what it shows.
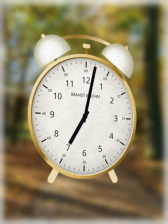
7:02
